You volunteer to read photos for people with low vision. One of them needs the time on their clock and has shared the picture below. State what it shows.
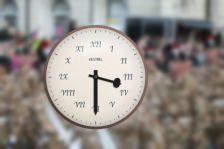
3:30
